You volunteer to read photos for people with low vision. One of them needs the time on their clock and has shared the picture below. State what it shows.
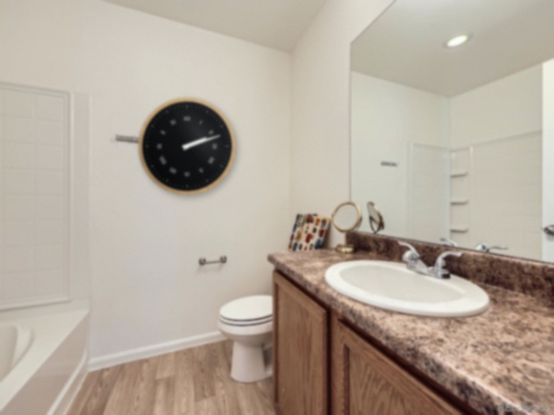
2:12
